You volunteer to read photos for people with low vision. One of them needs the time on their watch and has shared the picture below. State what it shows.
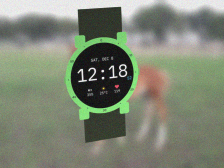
12:18
